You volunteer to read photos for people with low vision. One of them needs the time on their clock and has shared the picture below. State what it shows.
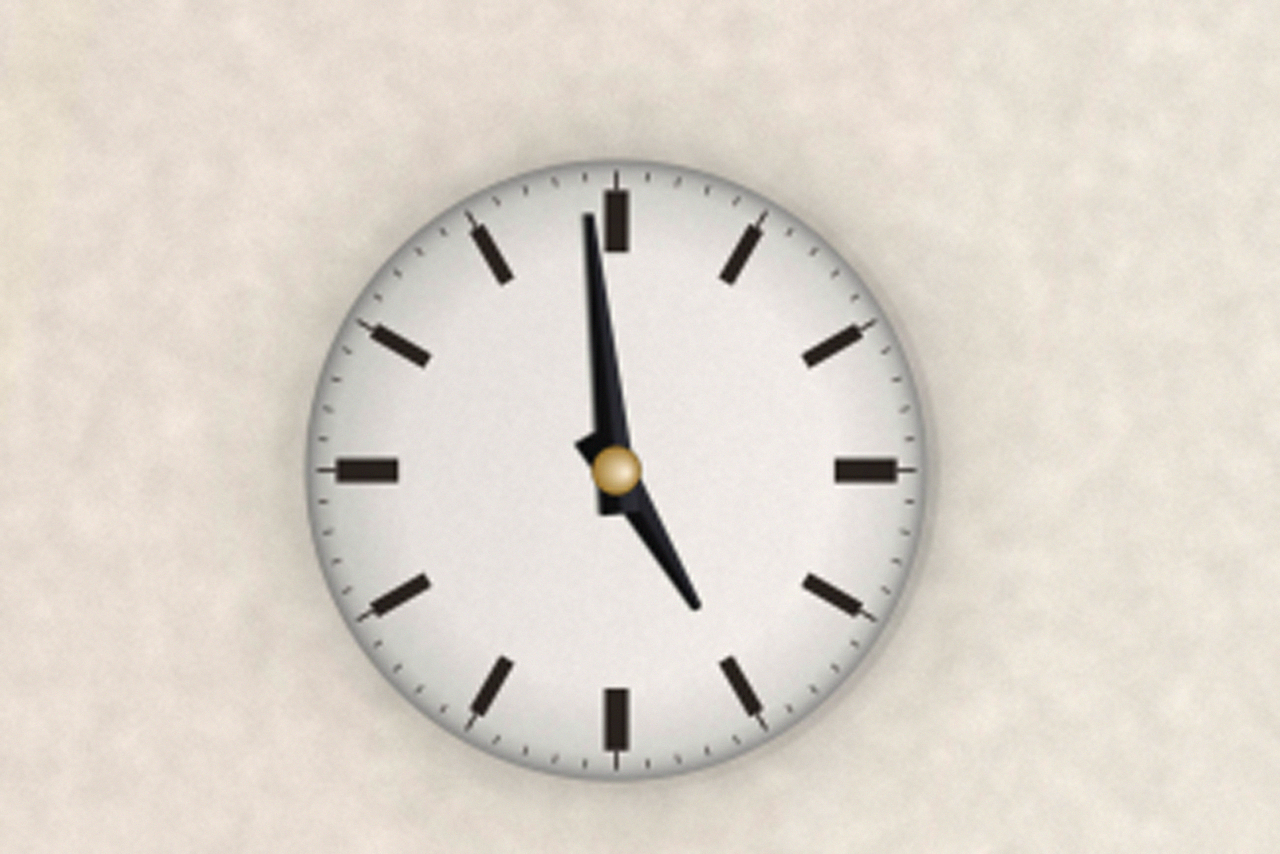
4:59
